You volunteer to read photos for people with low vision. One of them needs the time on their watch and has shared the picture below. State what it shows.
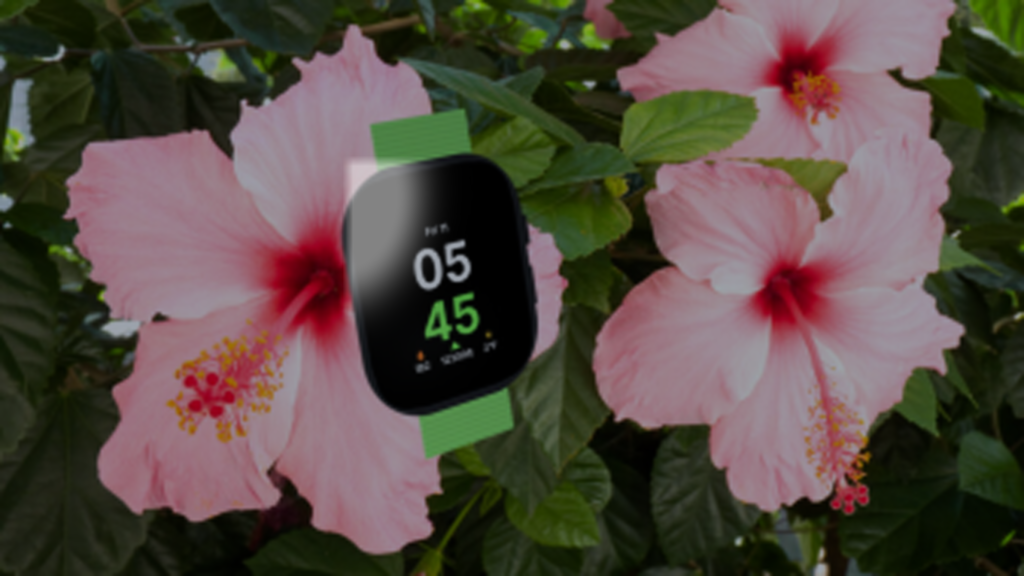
5:45
